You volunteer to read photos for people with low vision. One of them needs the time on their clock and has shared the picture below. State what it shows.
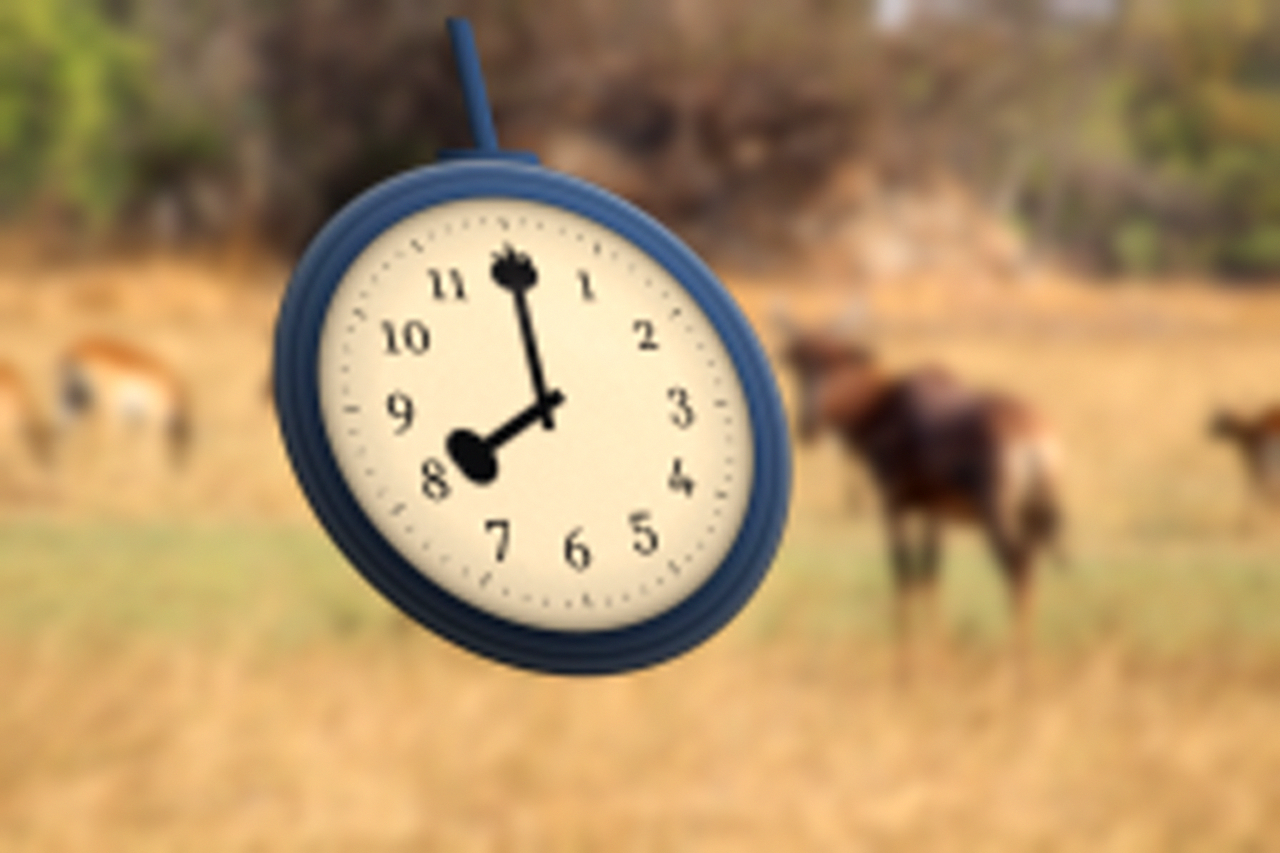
8:00
